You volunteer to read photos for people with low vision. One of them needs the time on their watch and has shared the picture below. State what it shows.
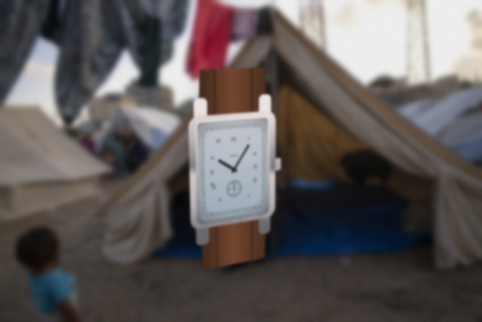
10:06
